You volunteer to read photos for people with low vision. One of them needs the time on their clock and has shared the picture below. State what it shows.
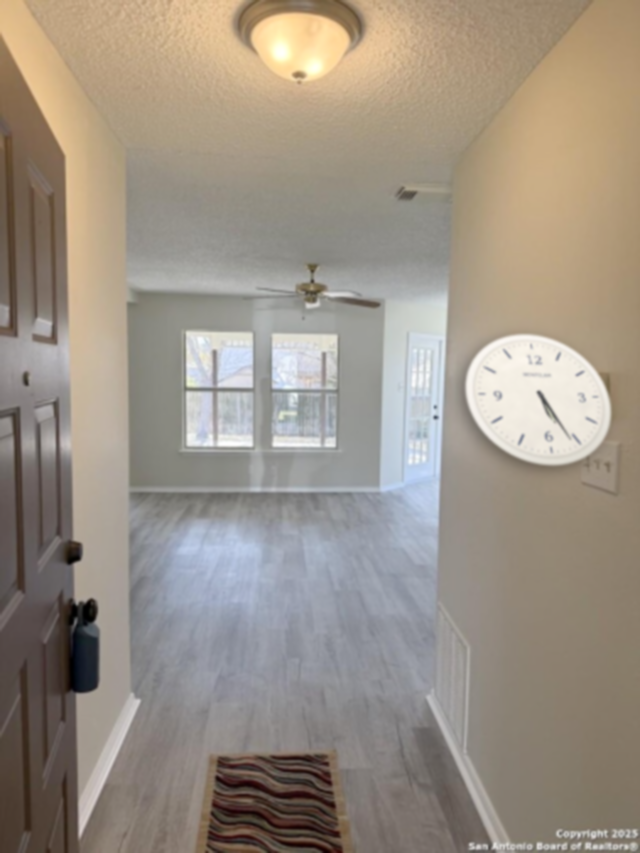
5:26
